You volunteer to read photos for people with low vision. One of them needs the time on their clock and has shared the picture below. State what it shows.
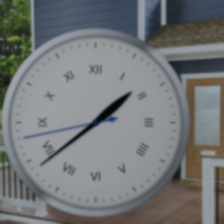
1:38:43
